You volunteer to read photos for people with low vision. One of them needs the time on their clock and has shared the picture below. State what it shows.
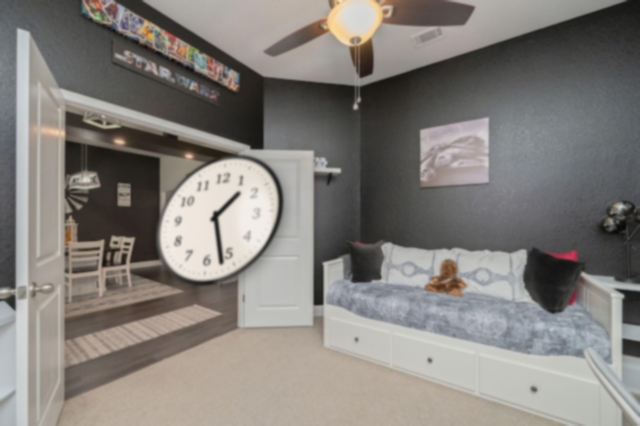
1:27
